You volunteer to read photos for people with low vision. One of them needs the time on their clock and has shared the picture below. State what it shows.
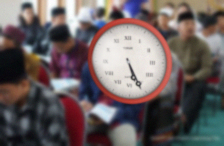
5:26
